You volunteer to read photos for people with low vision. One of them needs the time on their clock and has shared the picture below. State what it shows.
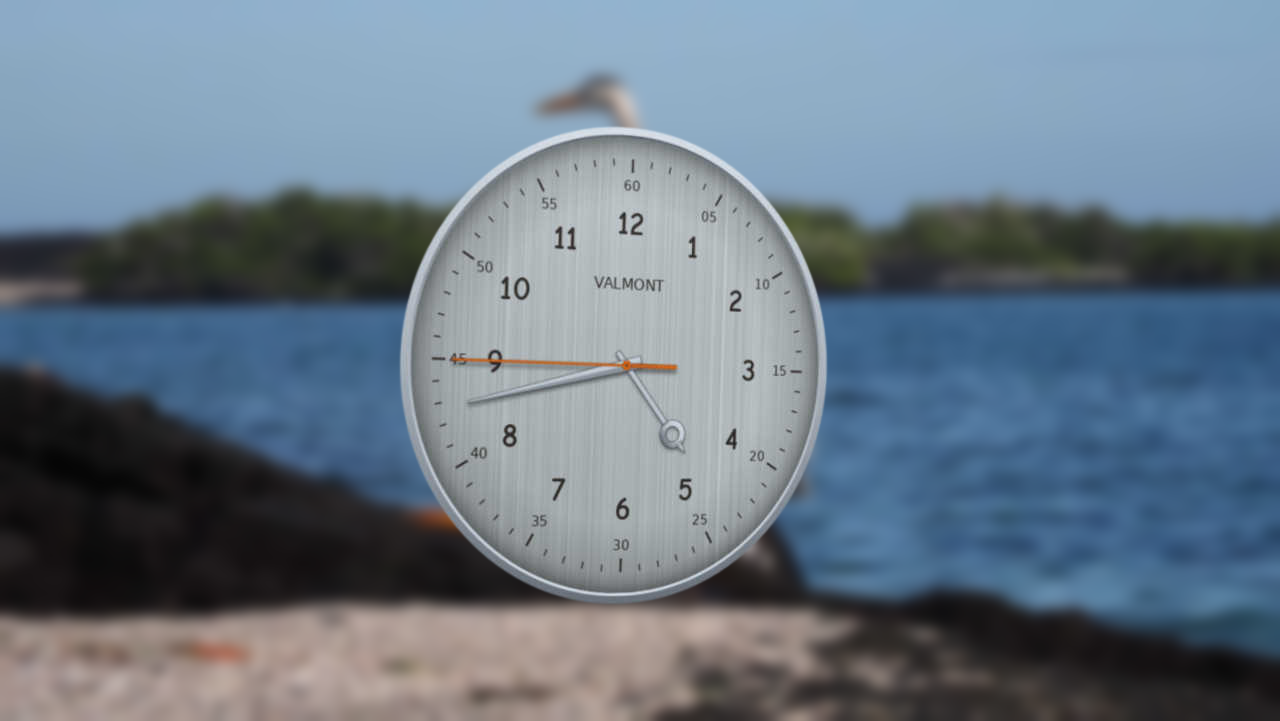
4:42:45
